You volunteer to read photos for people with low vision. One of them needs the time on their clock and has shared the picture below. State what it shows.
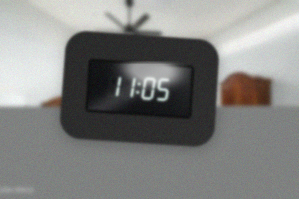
11:05
